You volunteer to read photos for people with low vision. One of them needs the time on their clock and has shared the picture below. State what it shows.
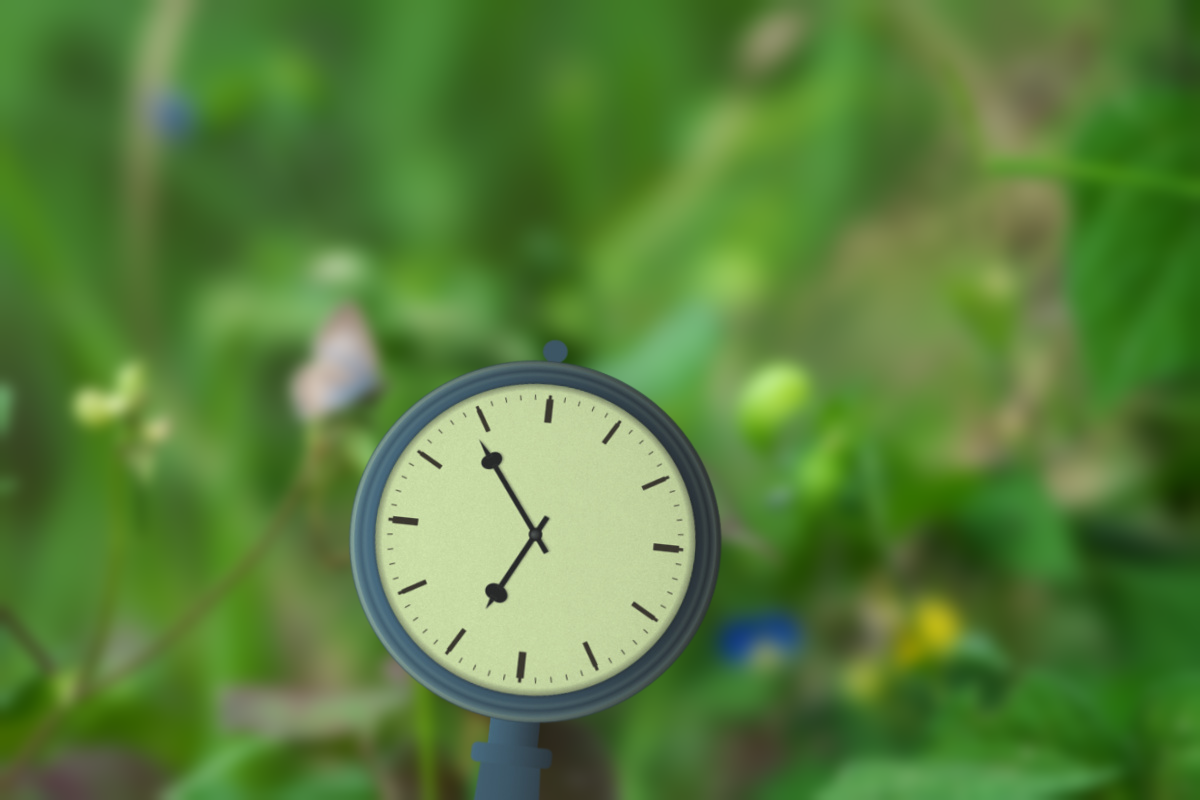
6:54
